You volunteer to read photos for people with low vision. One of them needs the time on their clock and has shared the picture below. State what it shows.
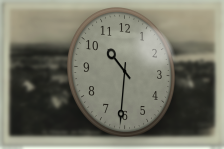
10:31
